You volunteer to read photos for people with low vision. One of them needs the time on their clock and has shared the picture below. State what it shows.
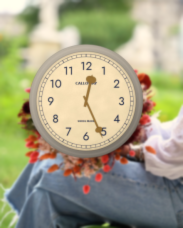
12:26
